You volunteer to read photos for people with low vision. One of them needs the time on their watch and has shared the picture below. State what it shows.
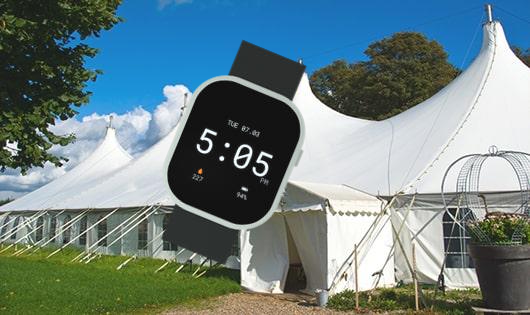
5:05
